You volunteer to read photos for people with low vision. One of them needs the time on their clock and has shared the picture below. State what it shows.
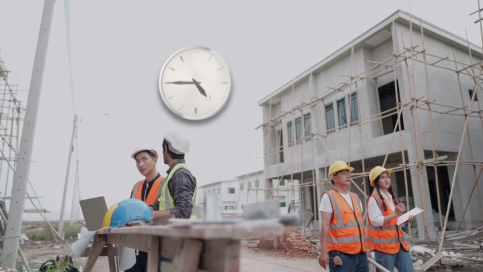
4:45
